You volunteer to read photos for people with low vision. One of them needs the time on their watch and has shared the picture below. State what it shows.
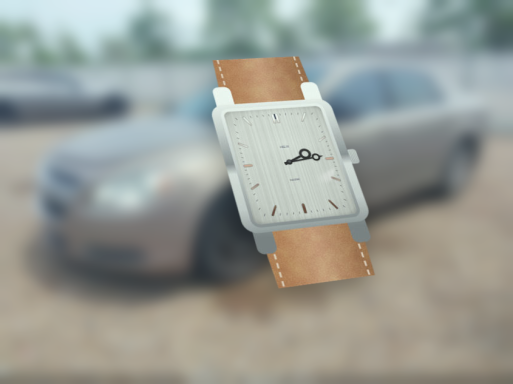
2:14
